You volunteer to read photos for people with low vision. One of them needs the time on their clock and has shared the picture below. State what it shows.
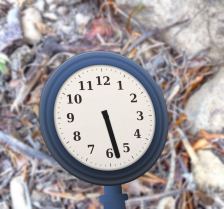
5:28
